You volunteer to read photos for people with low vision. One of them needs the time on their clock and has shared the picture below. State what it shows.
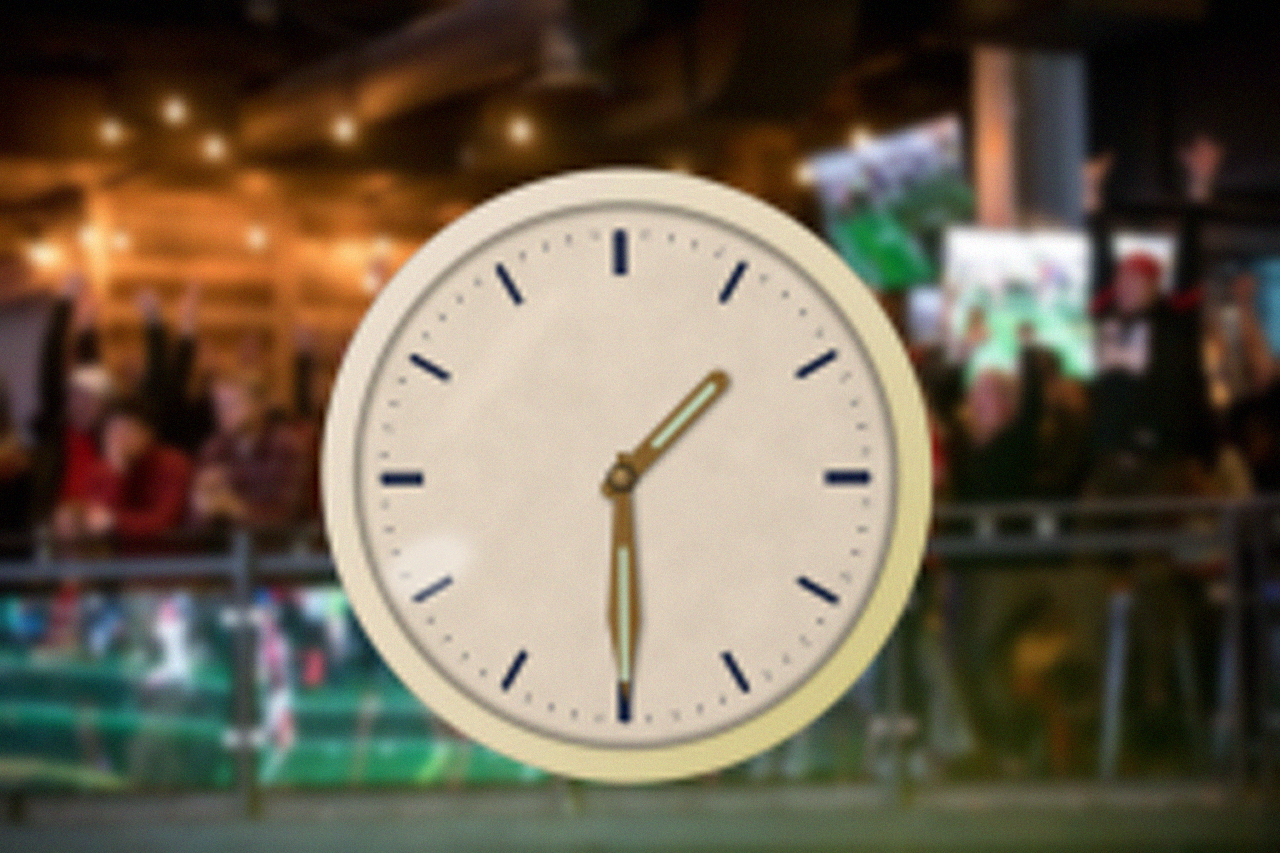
1:30
